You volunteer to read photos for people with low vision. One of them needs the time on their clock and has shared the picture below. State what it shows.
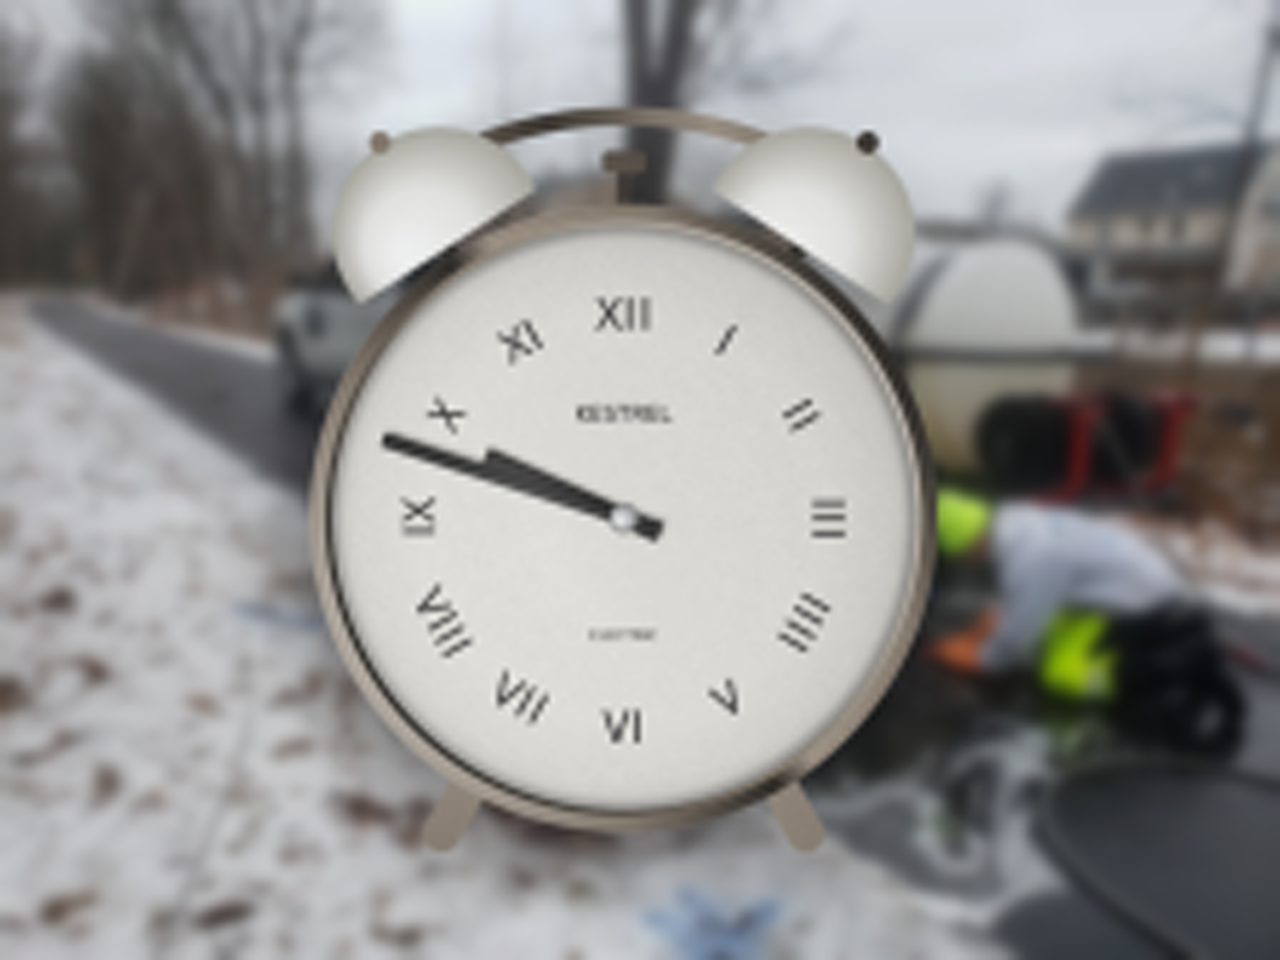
9:48
